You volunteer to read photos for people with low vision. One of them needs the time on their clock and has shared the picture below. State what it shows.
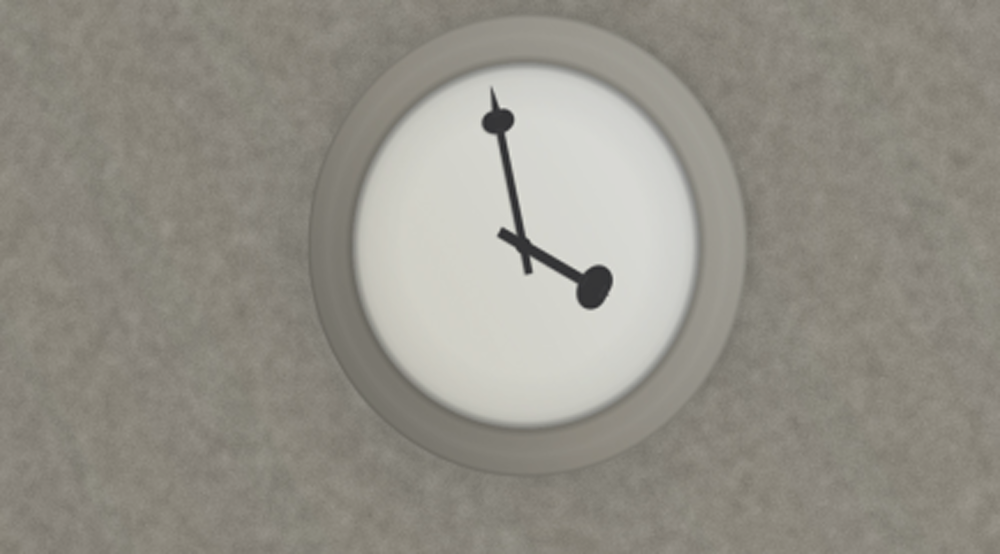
3:58
